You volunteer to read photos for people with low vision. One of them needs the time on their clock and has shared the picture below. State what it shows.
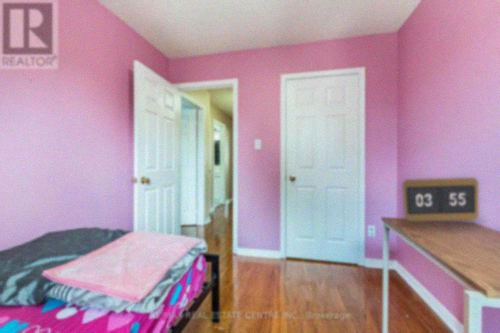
3:55
